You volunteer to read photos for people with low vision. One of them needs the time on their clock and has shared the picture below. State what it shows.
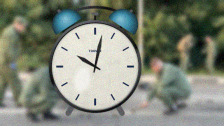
10:02
